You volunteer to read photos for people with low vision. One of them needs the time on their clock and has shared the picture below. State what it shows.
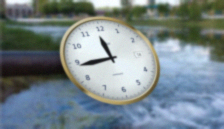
11:44
